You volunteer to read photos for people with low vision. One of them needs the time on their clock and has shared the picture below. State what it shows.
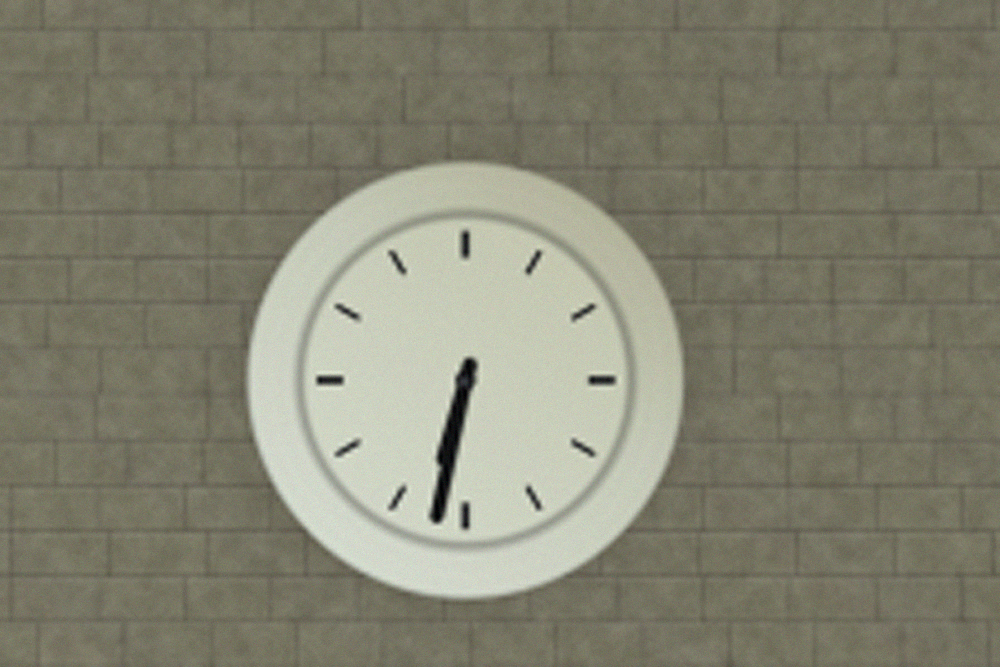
6:32
